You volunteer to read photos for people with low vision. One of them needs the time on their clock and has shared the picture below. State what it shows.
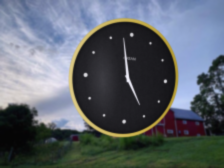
4:58
